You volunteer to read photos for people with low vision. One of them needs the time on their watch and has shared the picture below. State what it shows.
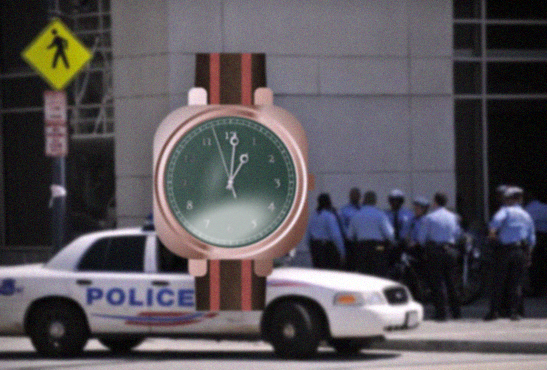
1:00:57
